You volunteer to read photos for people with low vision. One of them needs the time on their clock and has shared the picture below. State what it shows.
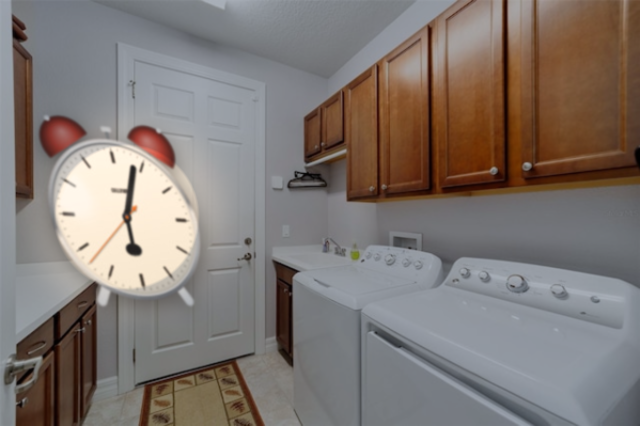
6:03:38
